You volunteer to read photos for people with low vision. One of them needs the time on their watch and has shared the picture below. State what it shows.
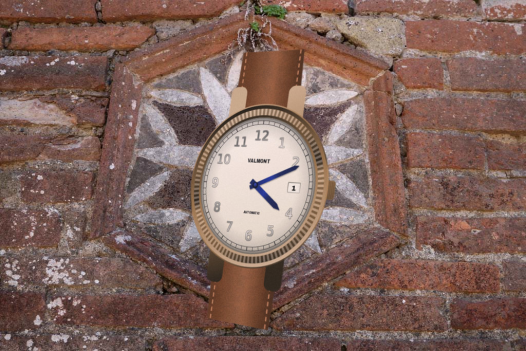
4:11
